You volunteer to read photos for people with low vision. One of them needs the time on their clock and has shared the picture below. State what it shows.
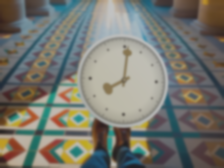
8:01
